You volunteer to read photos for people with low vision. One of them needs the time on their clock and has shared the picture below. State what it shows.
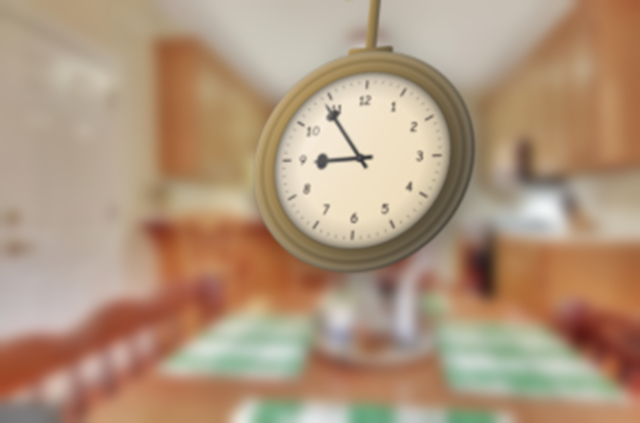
8:54
